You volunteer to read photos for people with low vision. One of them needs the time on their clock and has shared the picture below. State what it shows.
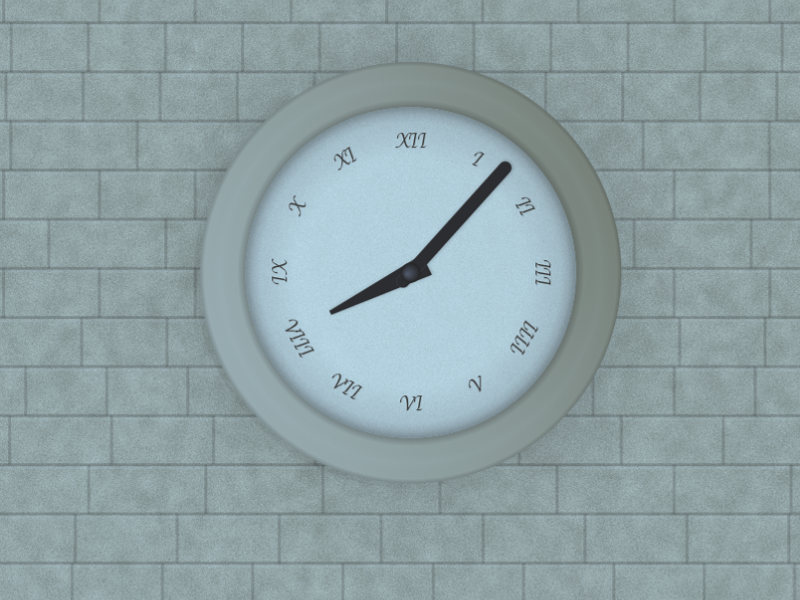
8:07
